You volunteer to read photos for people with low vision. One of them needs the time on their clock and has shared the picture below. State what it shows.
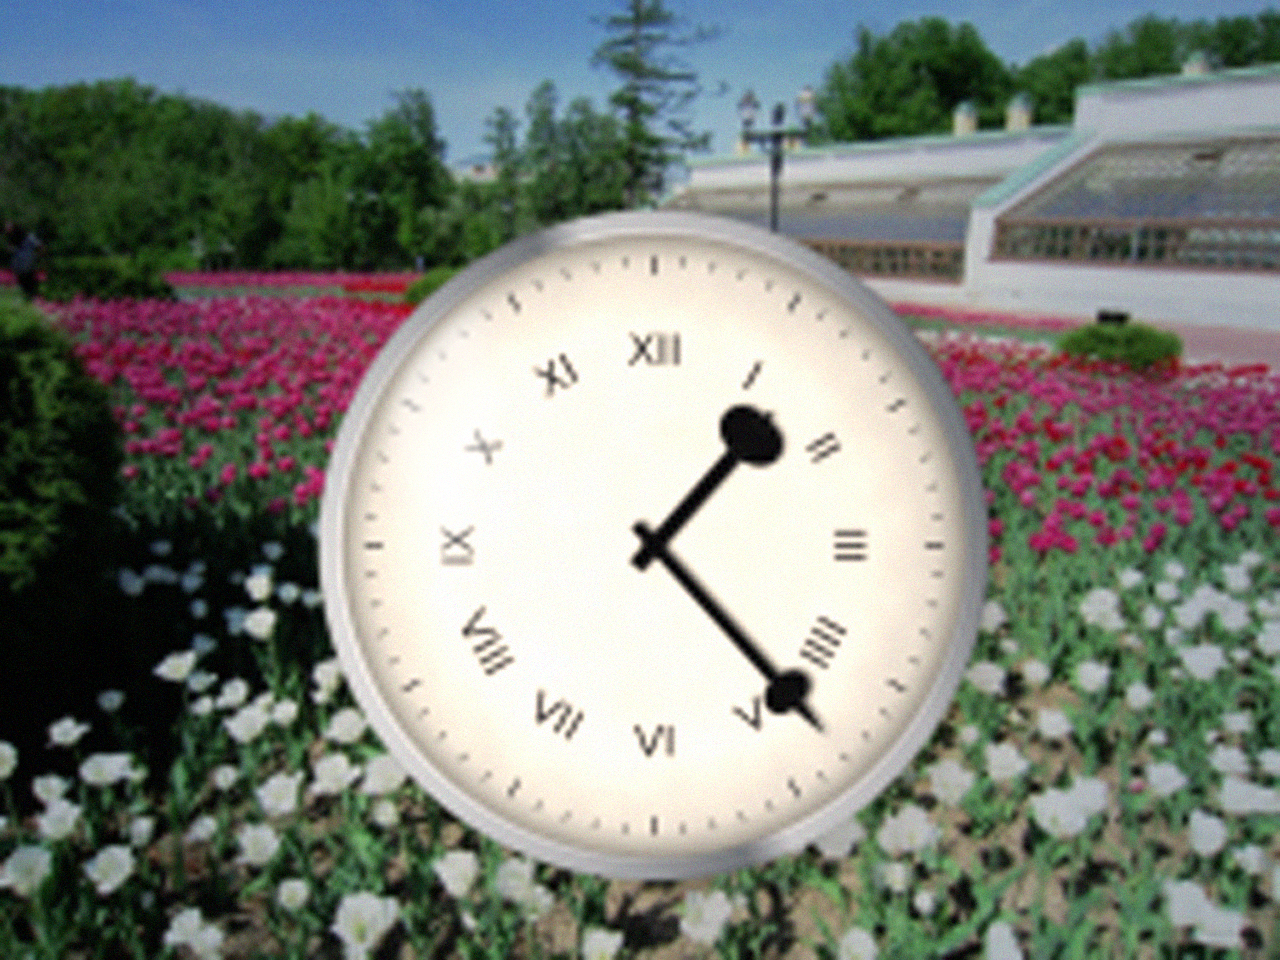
1:23
